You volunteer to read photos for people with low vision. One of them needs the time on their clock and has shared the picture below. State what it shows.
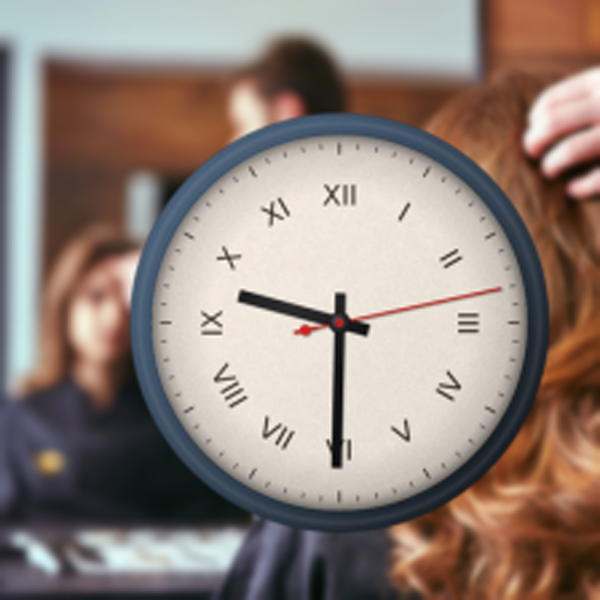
9:30:13
